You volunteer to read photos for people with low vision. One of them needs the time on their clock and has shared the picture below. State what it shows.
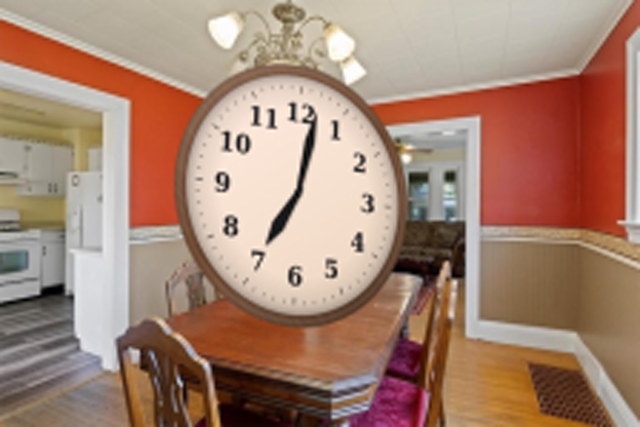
7:02
